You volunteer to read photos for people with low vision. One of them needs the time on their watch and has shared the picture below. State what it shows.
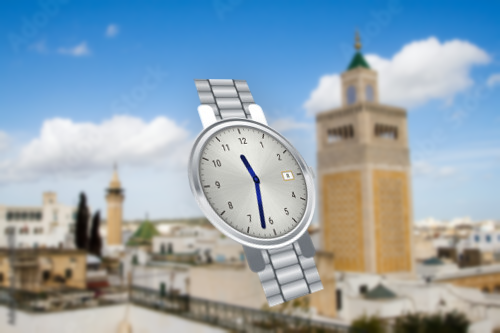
11:32
